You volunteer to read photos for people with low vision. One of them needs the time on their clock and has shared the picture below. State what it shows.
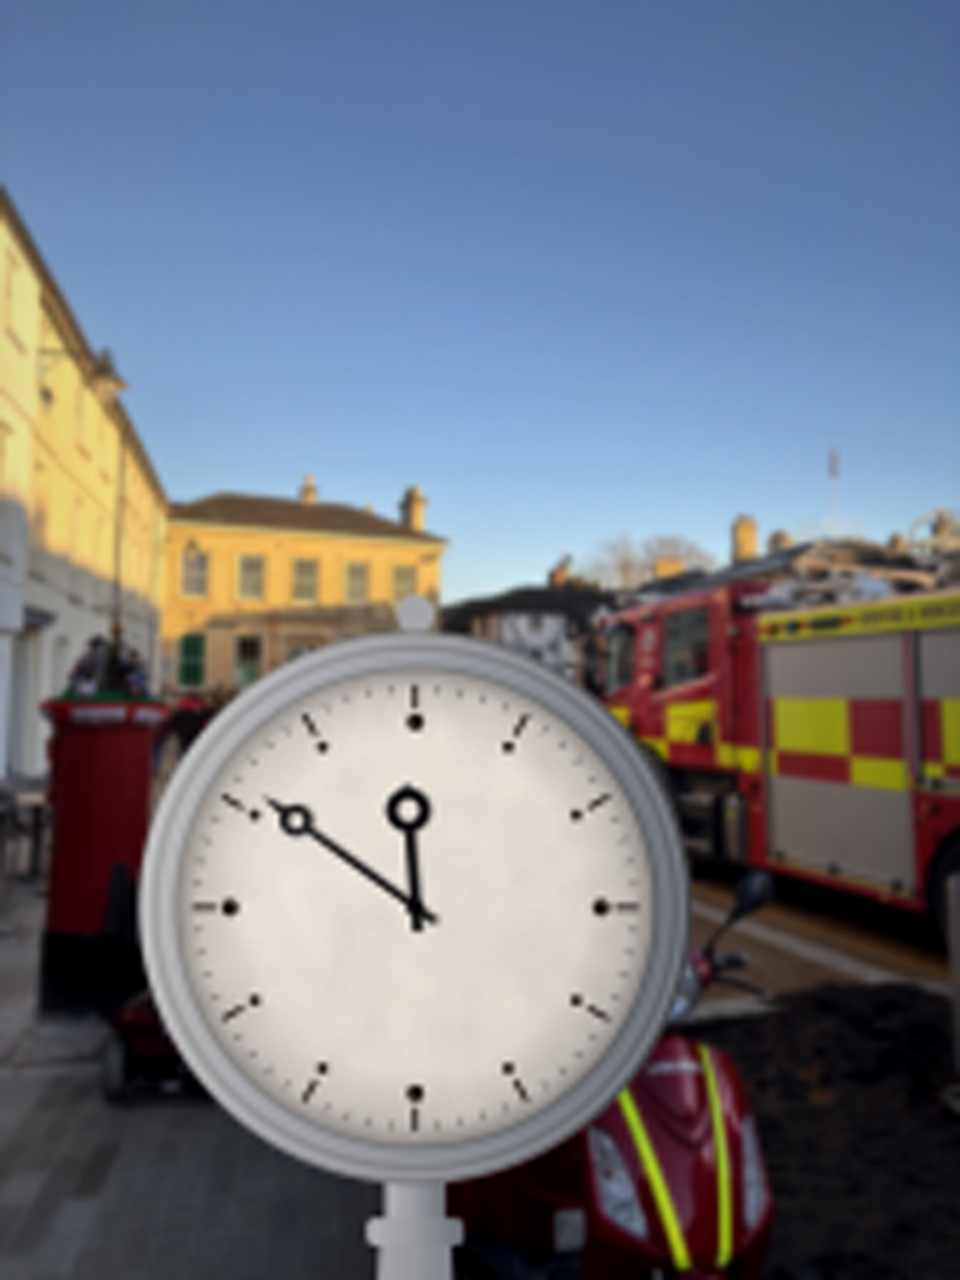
11:51
